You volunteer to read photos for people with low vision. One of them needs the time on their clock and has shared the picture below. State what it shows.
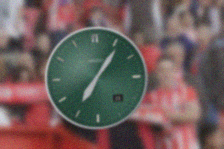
7:06
